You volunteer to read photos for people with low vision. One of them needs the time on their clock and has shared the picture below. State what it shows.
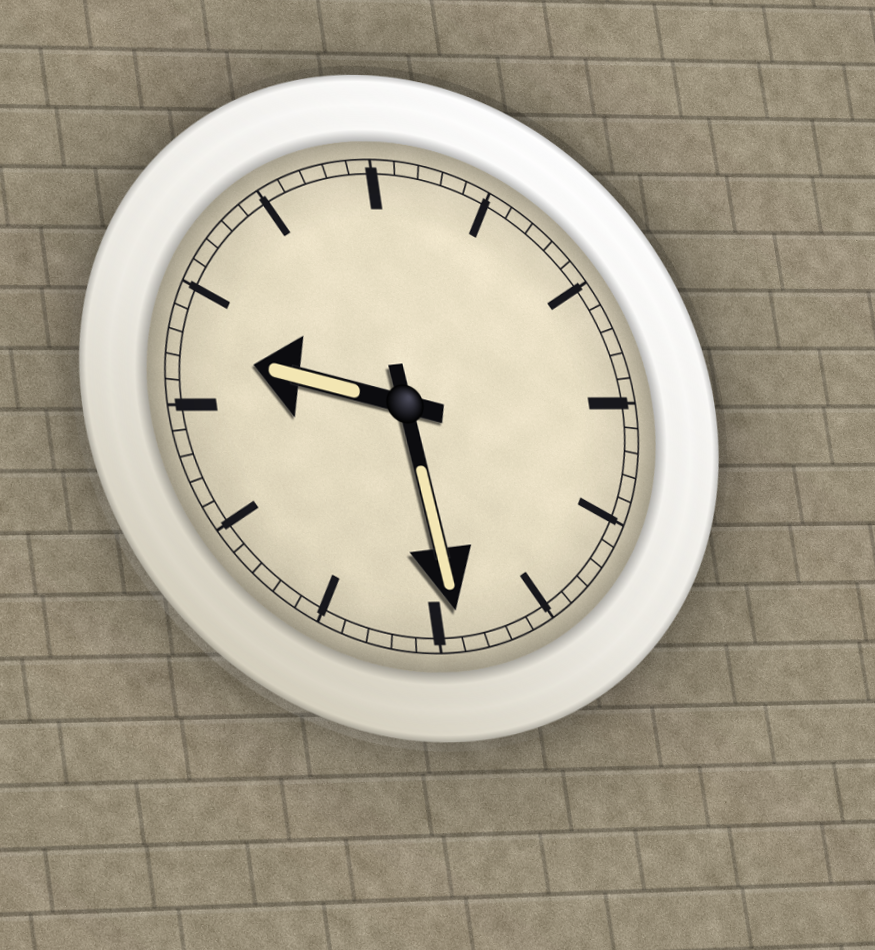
9:29
